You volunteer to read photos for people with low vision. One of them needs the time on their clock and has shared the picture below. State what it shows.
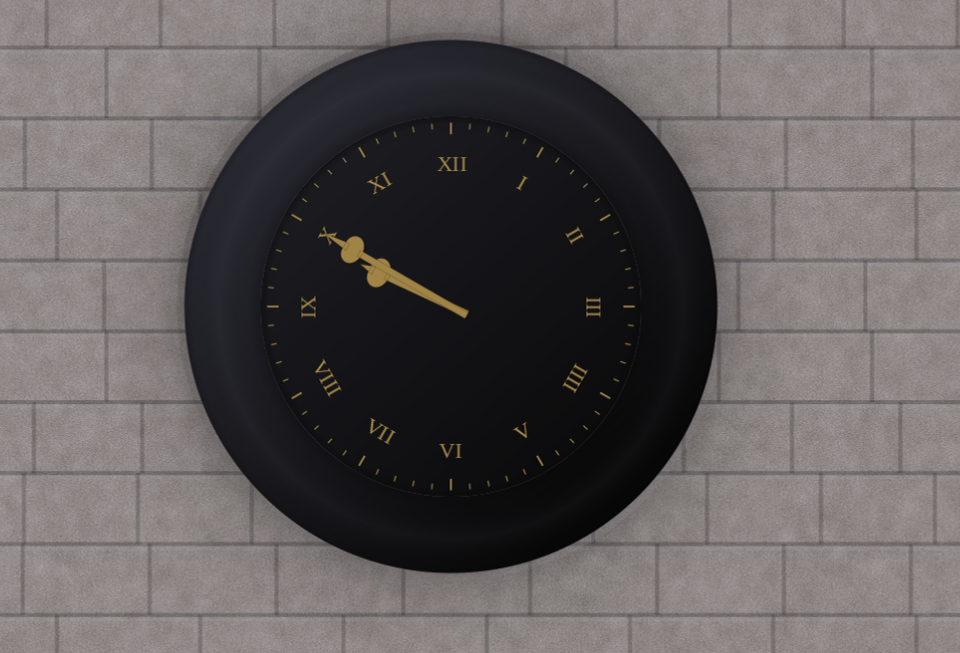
9:50
